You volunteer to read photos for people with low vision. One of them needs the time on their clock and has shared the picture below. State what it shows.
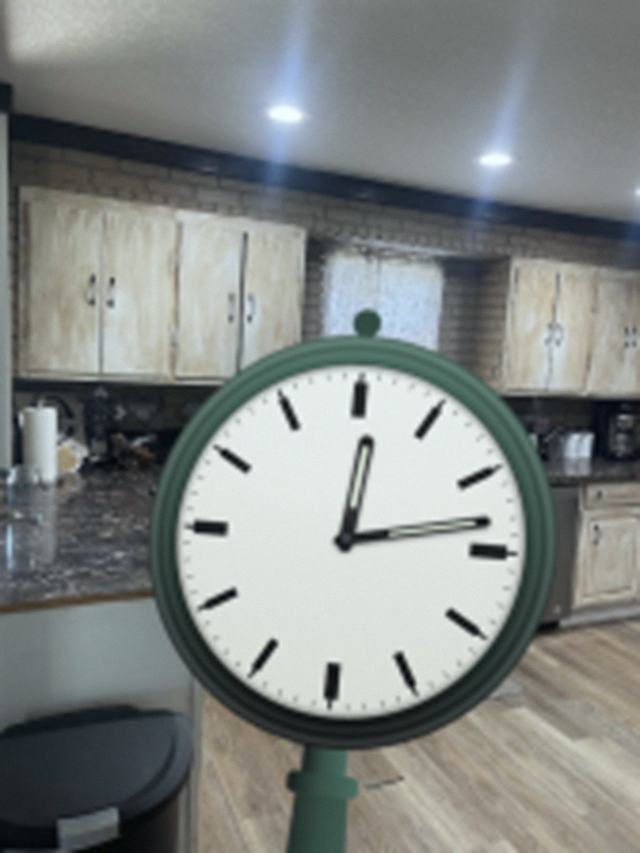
12:13
